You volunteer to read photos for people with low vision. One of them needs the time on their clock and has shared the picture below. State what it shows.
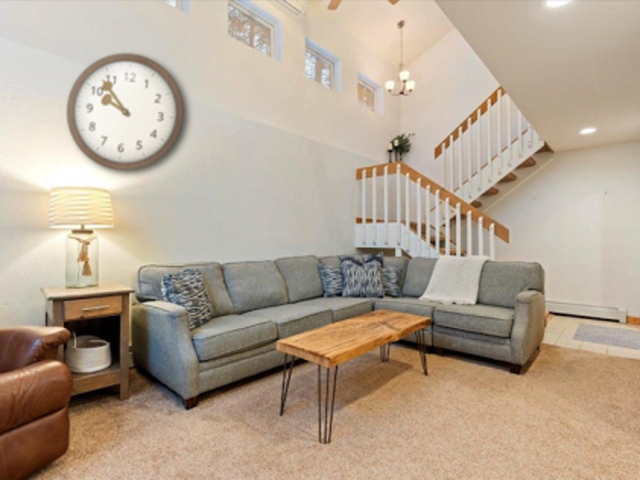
9:53
